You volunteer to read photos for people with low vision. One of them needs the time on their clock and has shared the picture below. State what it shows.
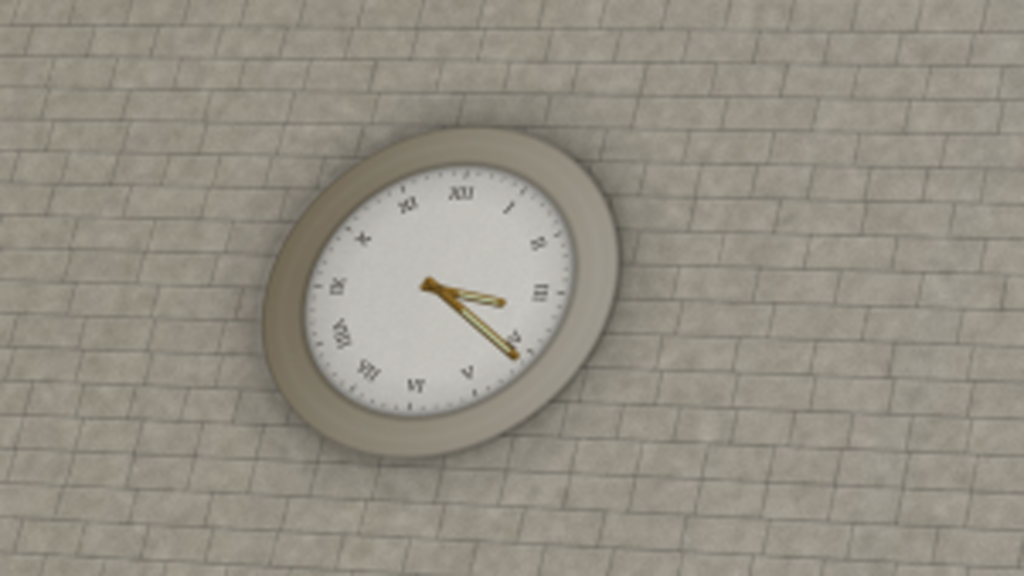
3:21
